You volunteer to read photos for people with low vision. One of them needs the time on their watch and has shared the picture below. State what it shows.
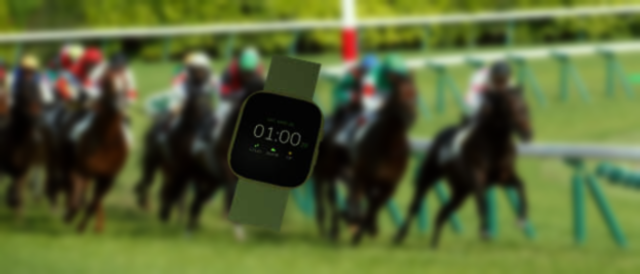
1:00
